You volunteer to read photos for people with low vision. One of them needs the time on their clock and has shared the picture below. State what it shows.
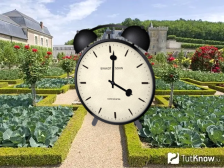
4:01
